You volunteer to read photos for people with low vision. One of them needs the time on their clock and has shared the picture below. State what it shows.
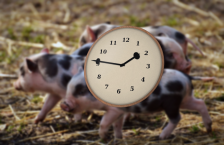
1:46
